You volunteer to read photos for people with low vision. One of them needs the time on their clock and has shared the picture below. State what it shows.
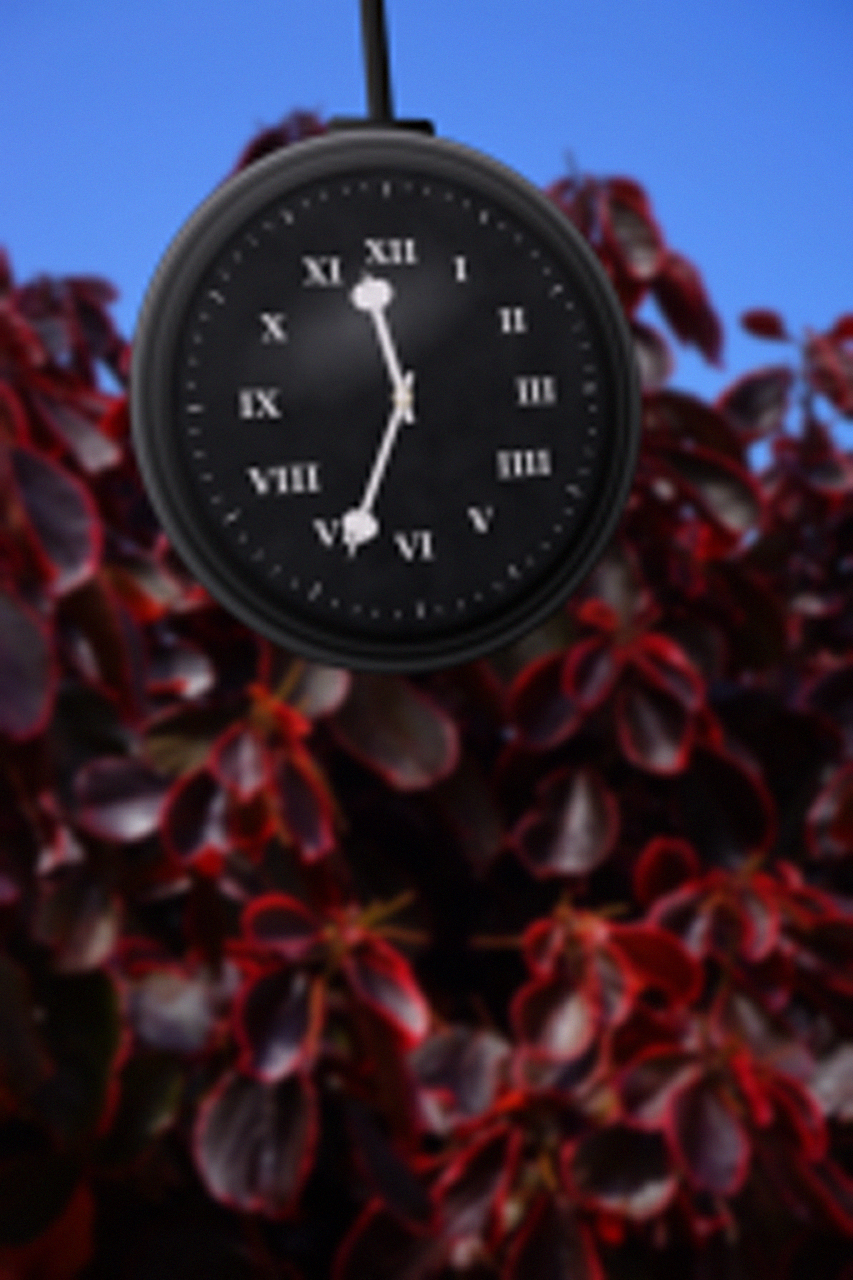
11:34
